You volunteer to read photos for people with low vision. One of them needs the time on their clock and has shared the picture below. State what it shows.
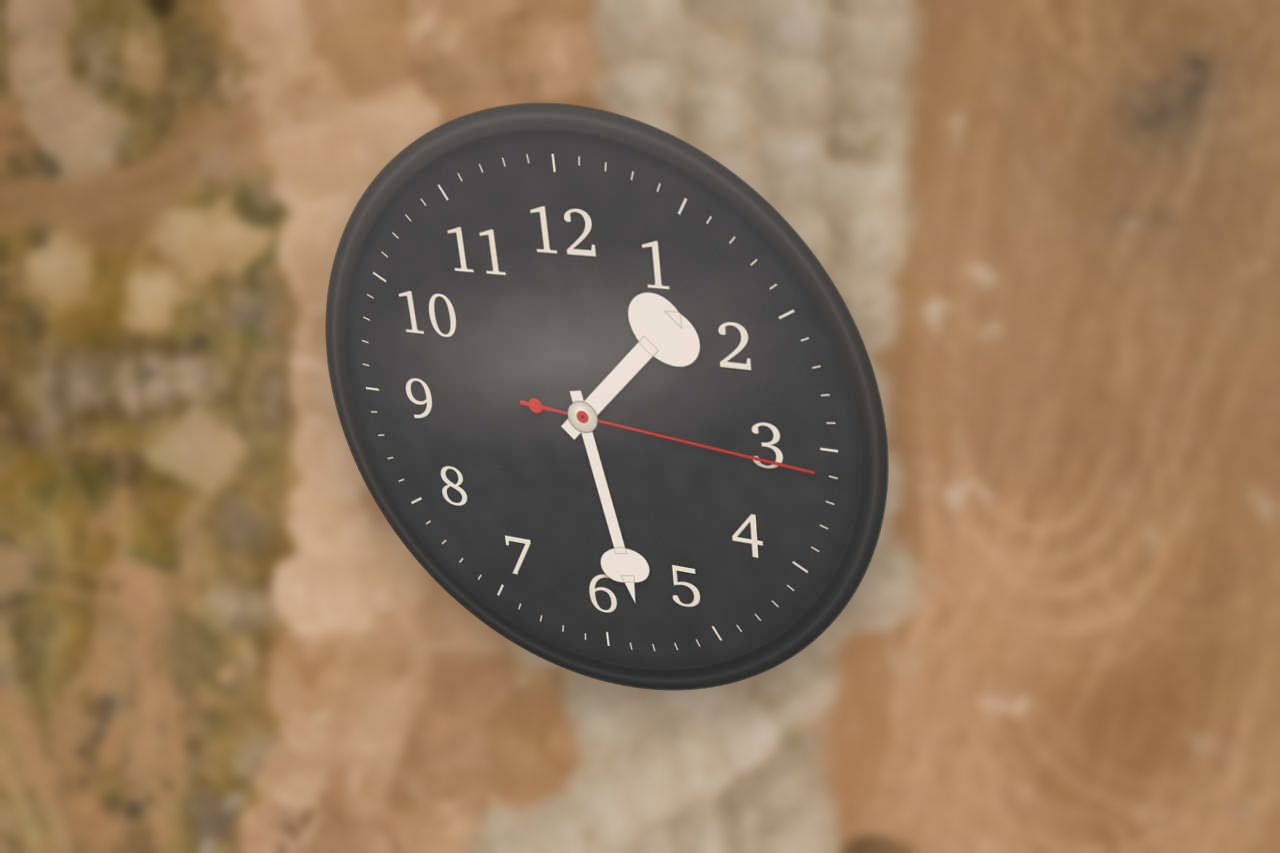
1:28:16
